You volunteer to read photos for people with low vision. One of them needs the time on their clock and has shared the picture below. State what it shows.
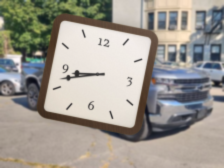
8:42
